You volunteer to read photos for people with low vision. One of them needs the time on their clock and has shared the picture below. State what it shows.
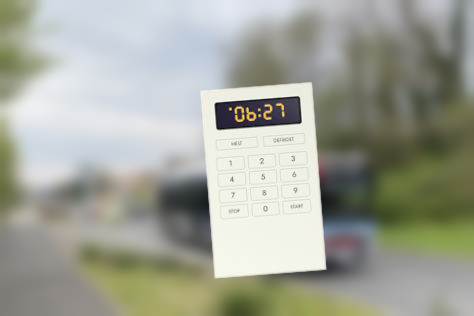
6:27
